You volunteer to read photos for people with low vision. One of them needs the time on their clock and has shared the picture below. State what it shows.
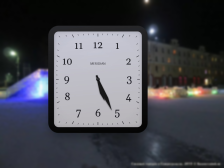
5:26
